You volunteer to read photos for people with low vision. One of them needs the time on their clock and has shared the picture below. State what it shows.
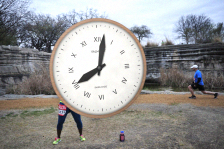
8:02
